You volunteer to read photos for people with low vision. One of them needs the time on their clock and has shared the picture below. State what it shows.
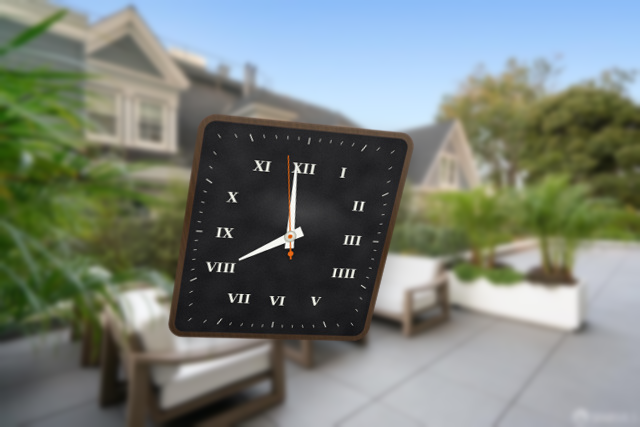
7:58:58
